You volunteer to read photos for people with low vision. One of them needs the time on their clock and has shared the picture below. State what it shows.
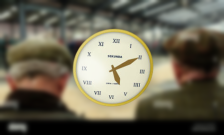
5:10
